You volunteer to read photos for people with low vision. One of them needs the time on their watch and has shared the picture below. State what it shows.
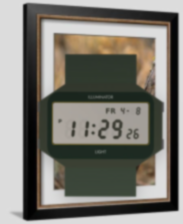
11:29:26
